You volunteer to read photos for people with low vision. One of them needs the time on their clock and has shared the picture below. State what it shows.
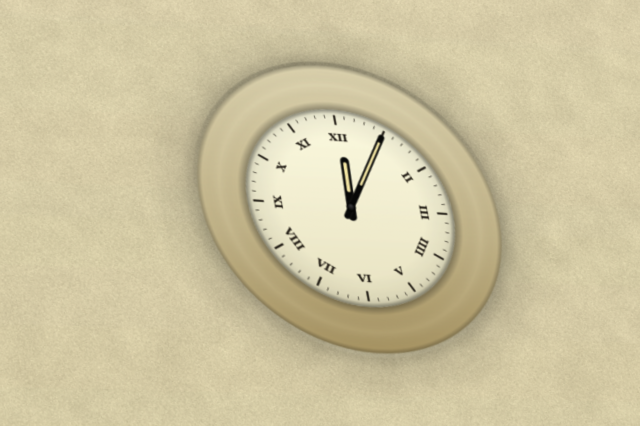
12:05
